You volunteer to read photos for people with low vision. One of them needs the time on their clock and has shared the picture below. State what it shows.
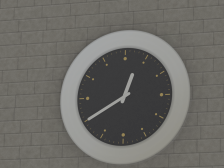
12:40
